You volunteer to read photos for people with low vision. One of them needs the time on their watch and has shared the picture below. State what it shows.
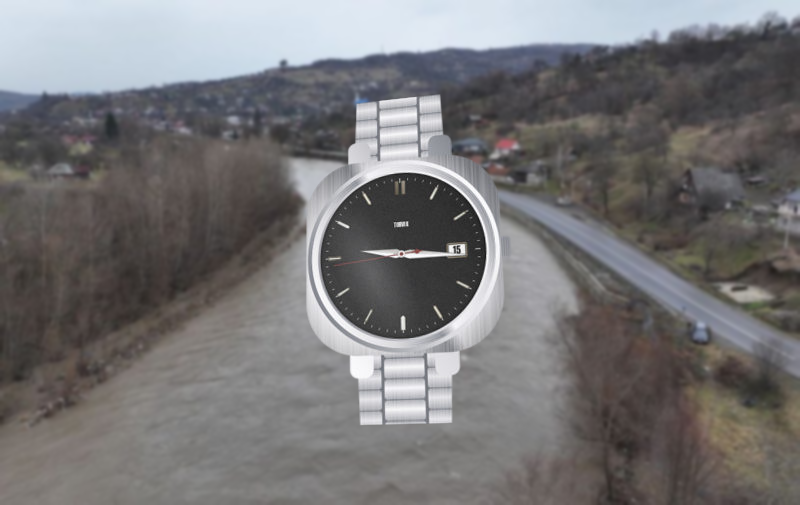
9:15:44
